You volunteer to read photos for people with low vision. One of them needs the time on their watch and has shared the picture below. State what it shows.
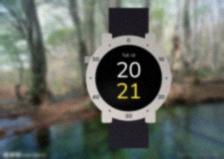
20:21
